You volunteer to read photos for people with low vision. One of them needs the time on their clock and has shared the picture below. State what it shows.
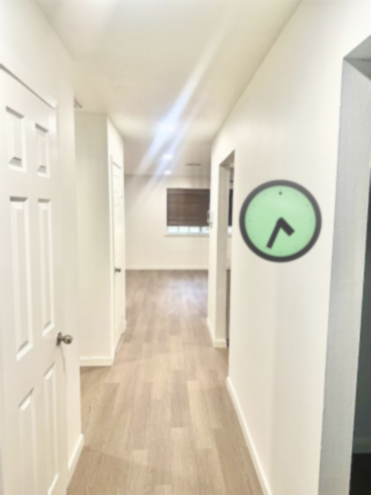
4:34
